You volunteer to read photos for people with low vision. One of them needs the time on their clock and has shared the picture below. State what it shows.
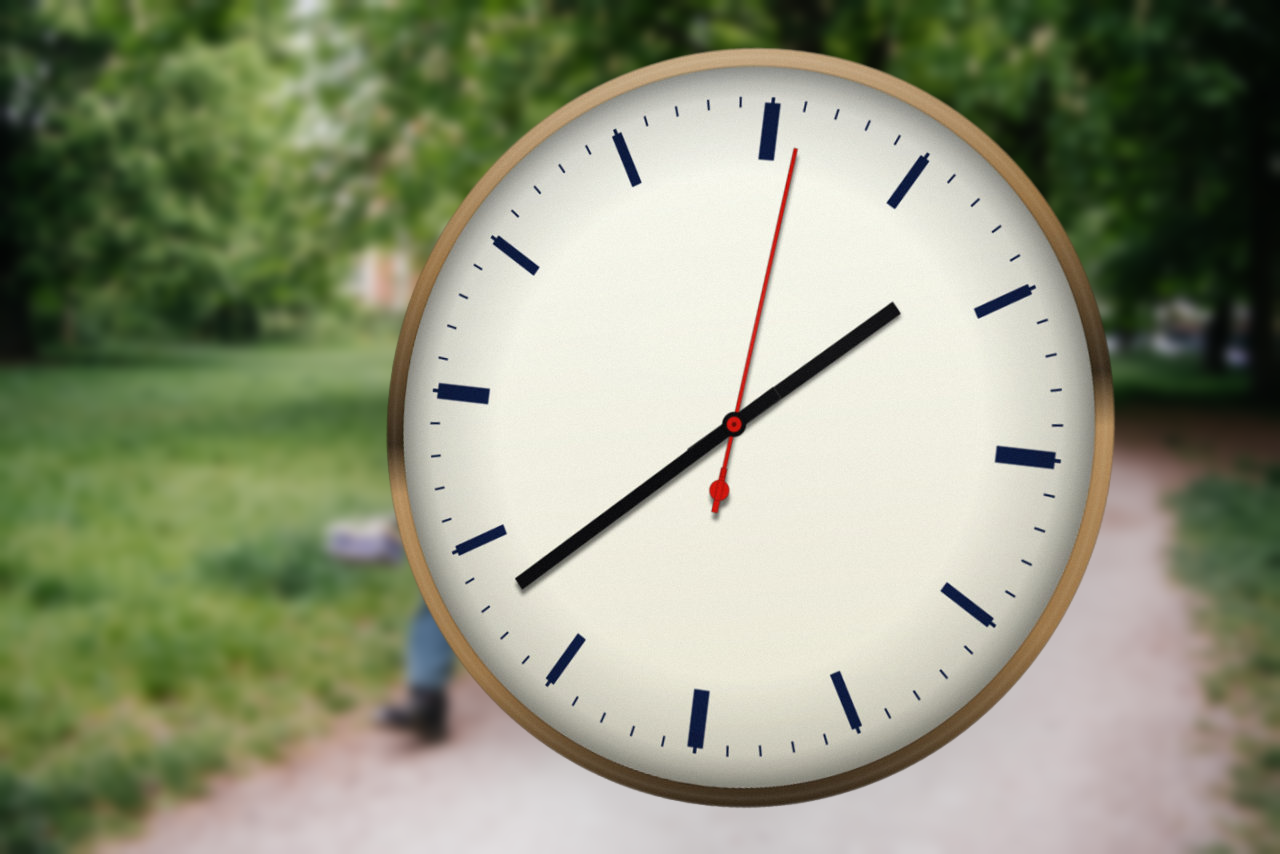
1:38:01
